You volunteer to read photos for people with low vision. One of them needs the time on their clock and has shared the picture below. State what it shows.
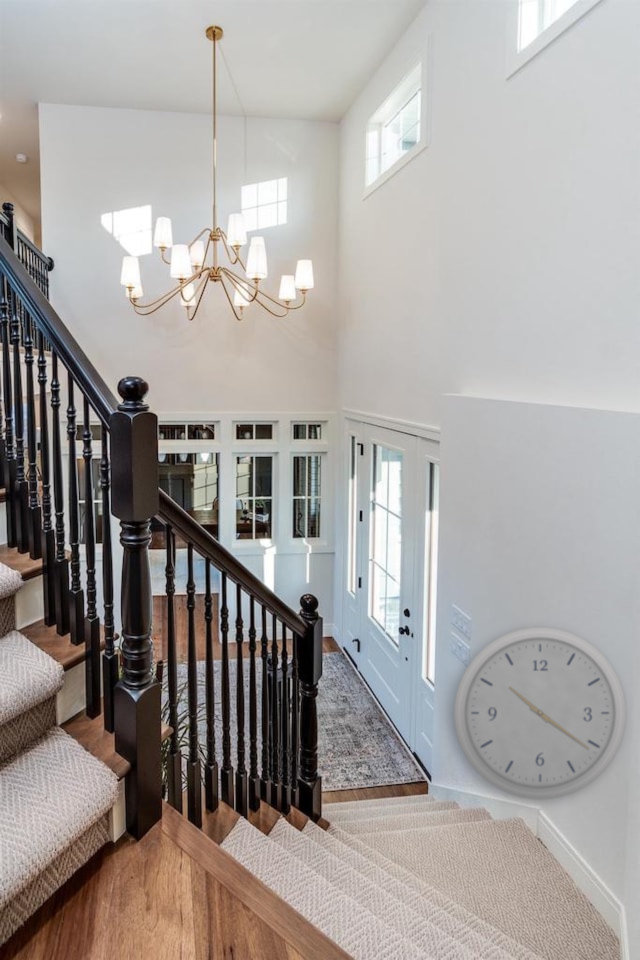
10:21
